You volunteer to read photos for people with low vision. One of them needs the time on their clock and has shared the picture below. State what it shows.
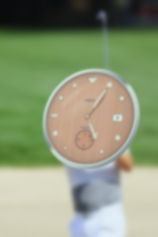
5:05
